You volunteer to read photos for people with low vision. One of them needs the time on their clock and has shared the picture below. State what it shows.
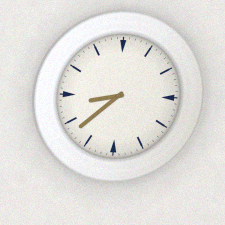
8:38
